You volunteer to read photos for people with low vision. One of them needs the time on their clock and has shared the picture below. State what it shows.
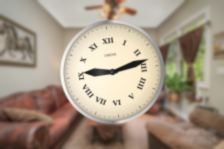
9:13
